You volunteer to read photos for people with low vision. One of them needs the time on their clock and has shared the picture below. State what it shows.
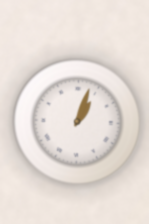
1:03
